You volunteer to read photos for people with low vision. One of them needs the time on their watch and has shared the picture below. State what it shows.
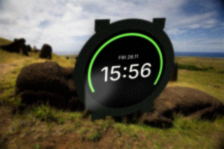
15:56
